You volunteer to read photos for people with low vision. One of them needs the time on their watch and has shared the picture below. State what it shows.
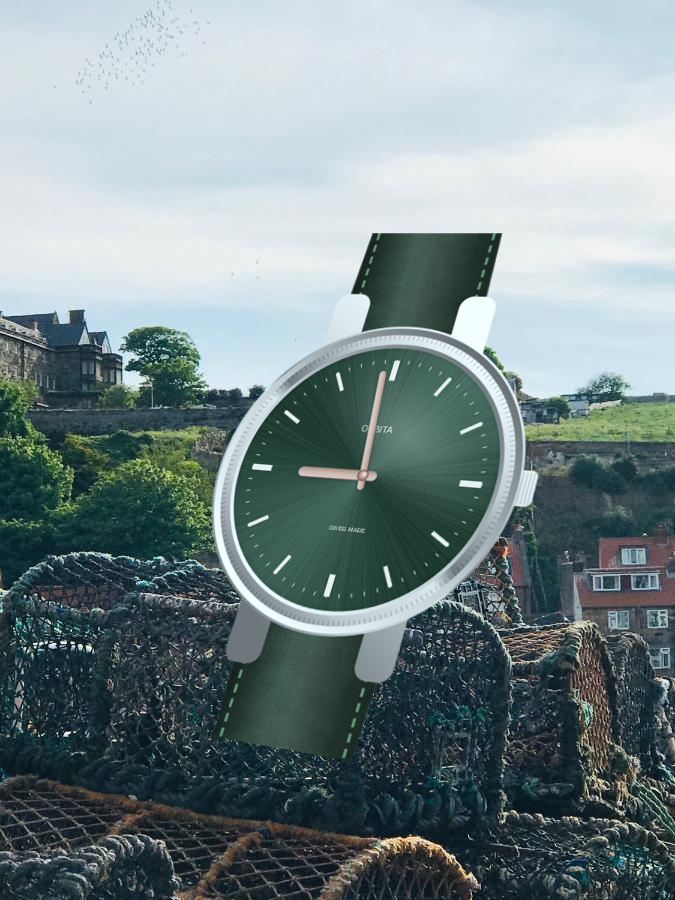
8:59
